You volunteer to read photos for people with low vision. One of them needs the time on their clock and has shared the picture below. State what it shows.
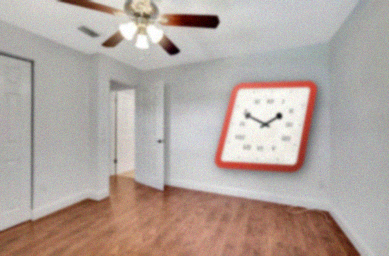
1:49
